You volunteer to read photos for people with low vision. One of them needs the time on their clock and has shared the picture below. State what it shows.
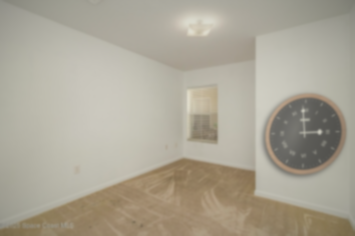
2:59
